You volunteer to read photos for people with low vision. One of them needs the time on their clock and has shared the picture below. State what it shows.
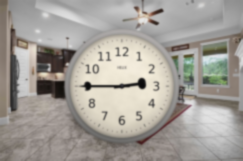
2:45
